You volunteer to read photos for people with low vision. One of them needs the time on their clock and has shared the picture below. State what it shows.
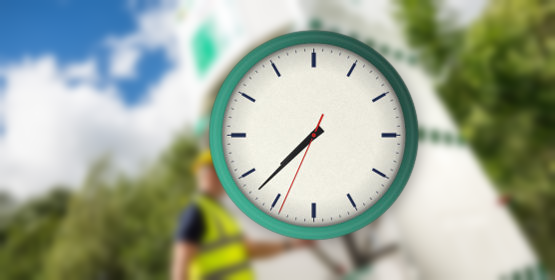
7:37:34
